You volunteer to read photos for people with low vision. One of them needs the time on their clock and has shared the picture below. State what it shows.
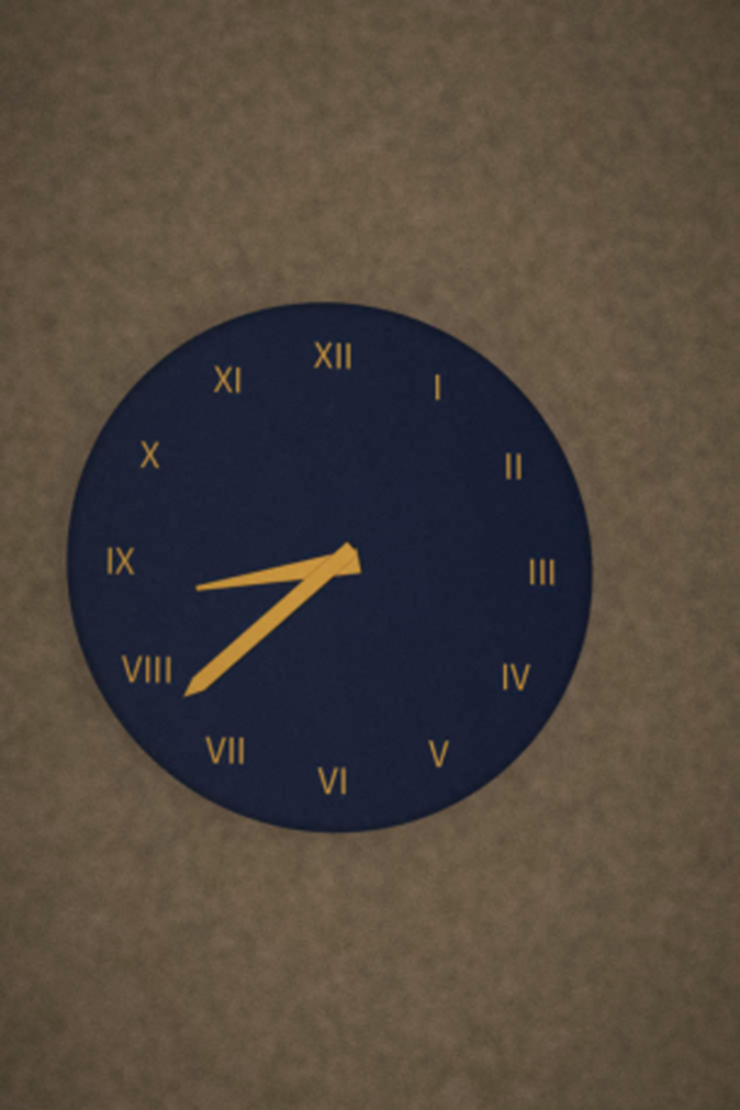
8:38
